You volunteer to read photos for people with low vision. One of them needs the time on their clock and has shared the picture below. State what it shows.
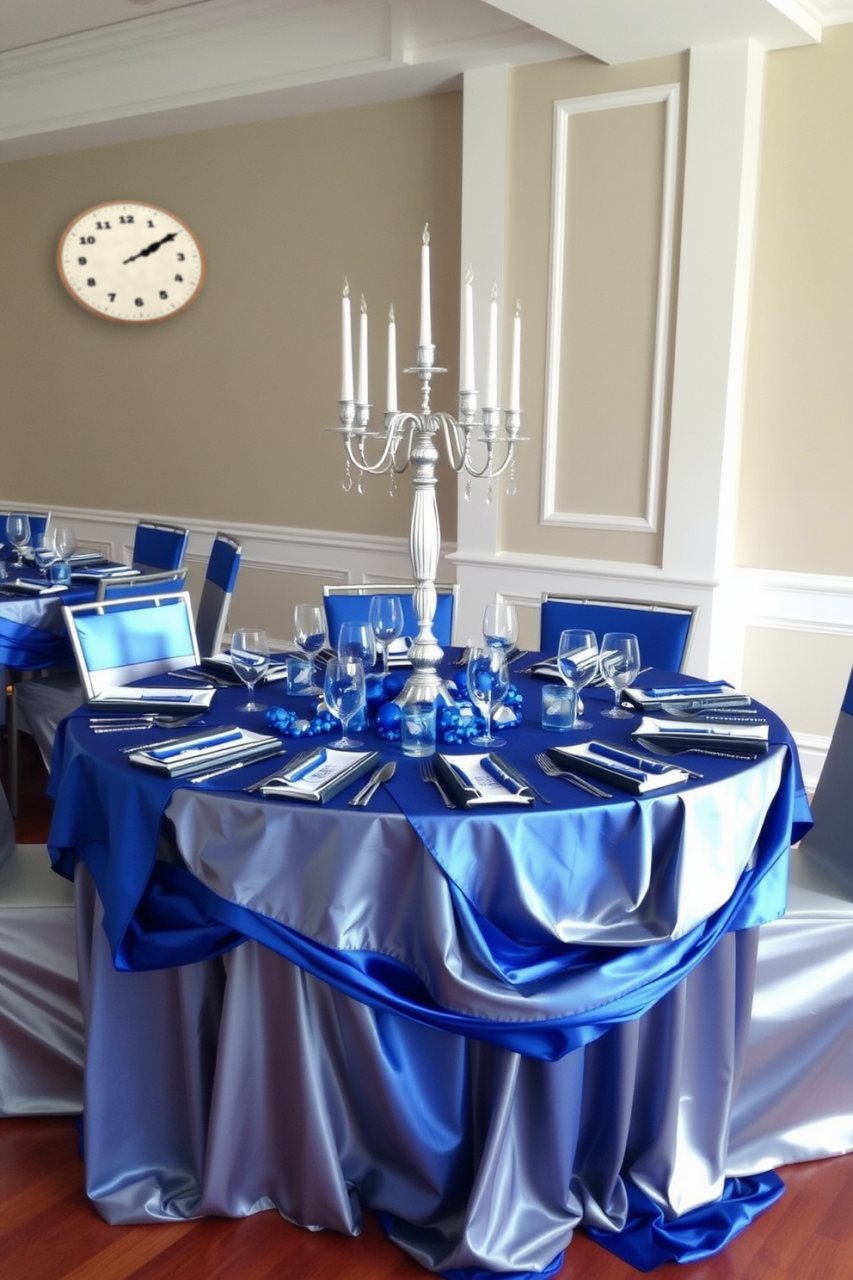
2:10
